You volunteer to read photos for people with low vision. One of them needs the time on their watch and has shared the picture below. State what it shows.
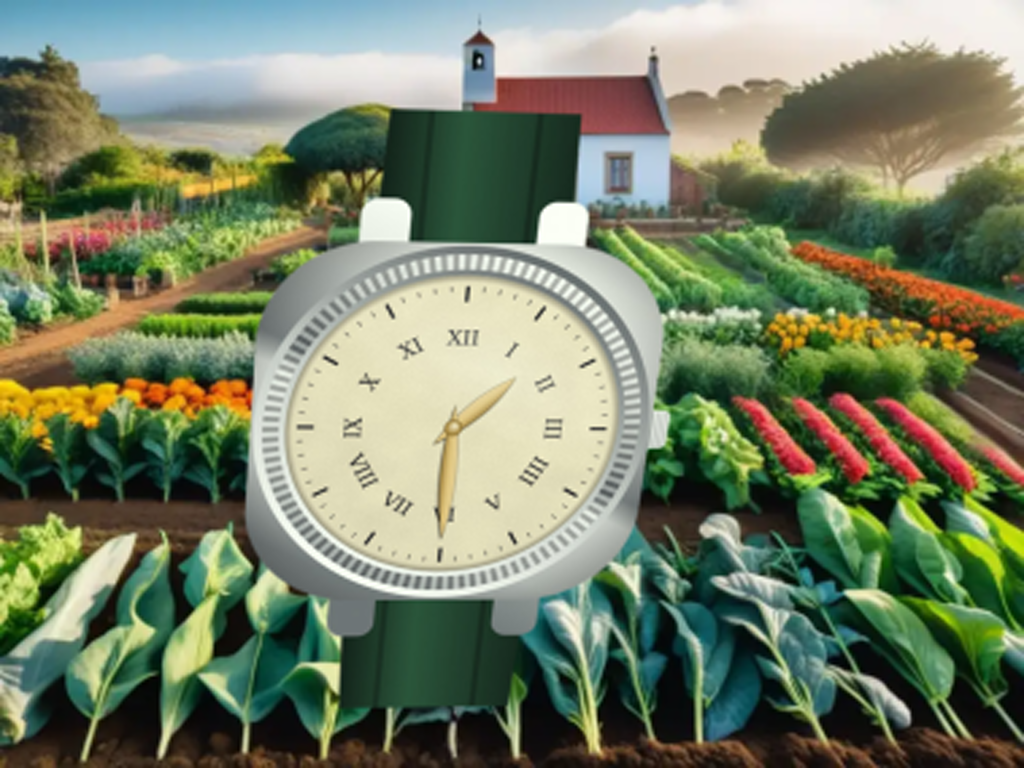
1:30
